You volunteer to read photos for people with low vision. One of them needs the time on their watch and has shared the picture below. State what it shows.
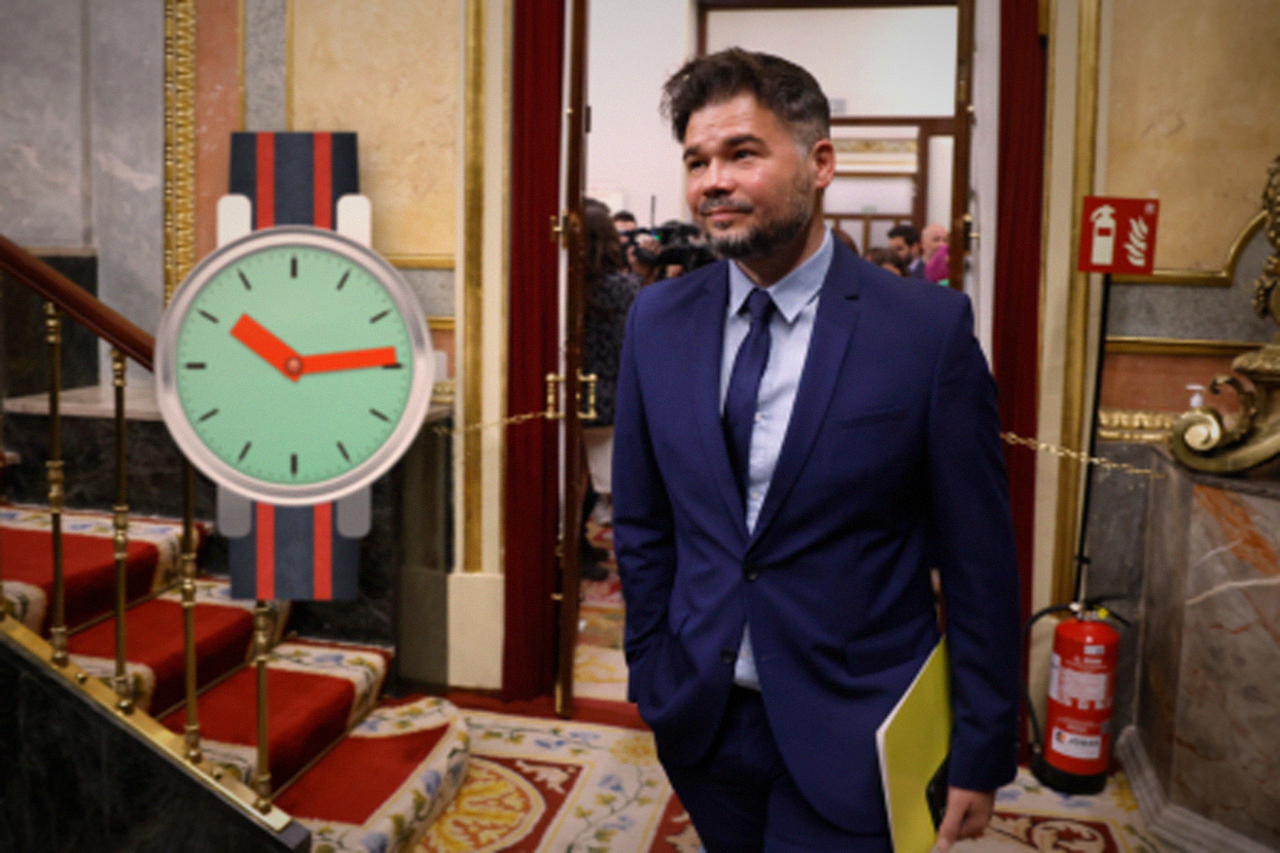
10:14
